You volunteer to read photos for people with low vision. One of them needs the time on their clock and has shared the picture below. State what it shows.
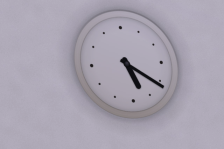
5:21
